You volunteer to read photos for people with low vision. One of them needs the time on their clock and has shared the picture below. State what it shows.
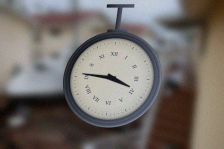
3:46
